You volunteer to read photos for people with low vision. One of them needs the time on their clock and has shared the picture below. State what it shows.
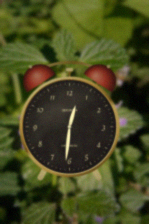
12:31
